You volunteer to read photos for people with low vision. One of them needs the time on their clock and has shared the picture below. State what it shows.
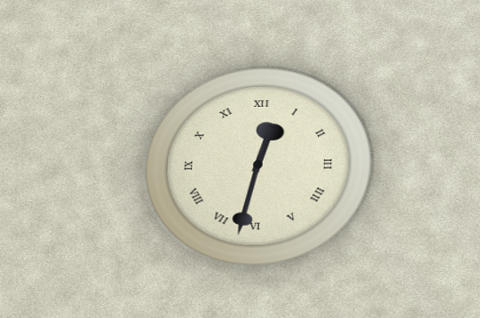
12:32
